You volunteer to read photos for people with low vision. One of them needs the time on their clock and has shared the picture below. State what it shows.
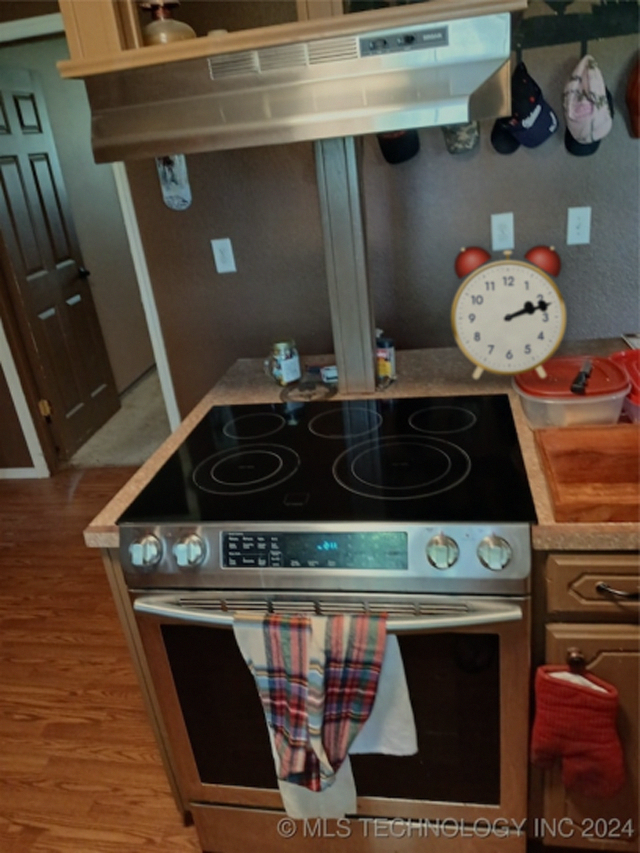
2:12
